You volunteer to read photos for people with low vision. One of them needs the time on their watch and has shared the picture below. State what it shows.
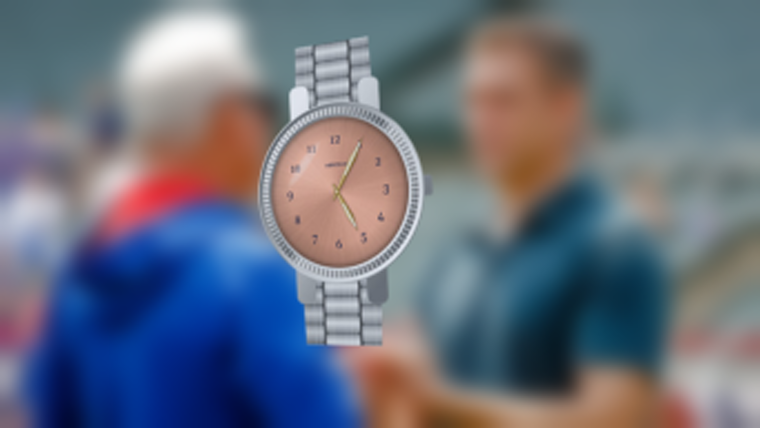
5:05
